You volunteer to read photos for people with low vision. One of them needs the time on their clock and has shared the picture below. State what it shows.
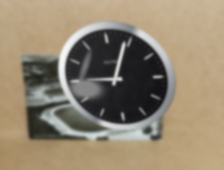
9:04
